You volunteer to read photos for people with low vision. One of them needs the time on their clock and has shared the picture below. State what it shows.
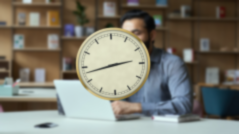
2:43
